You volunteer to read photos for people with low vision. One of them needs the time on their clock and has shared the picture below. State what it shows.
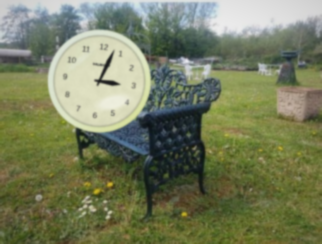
3:03
